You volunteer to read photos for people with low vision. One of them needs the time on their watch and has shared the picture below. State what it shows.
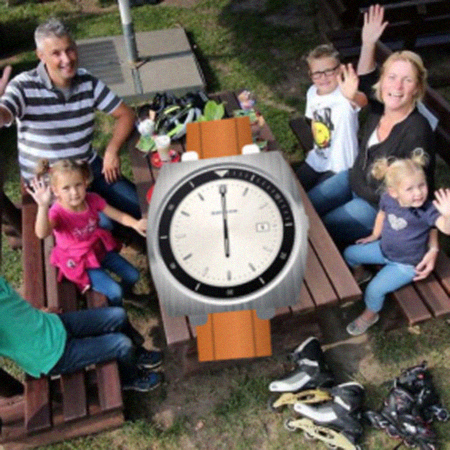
6:00
